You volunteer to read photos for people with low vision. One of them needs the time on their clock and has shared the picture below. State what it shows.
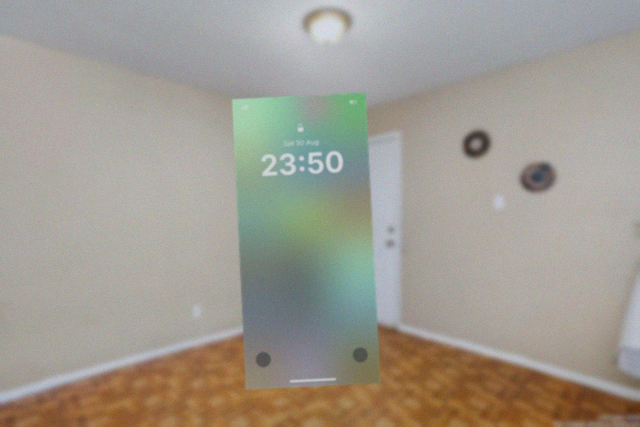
23:50
